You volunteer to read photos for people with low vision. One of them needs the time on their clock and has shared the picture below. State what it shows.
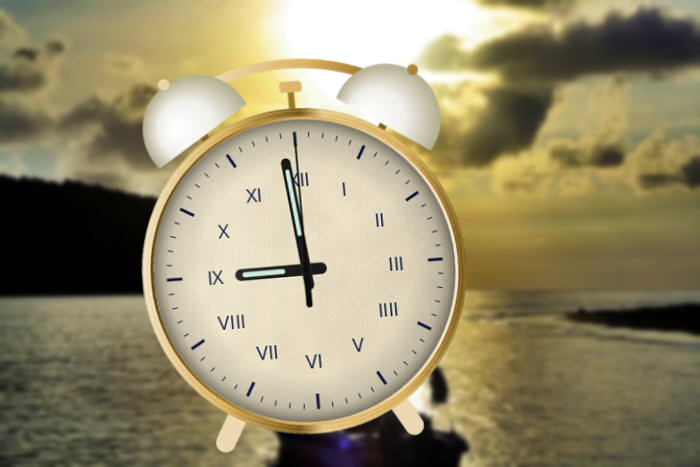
8:59:00
